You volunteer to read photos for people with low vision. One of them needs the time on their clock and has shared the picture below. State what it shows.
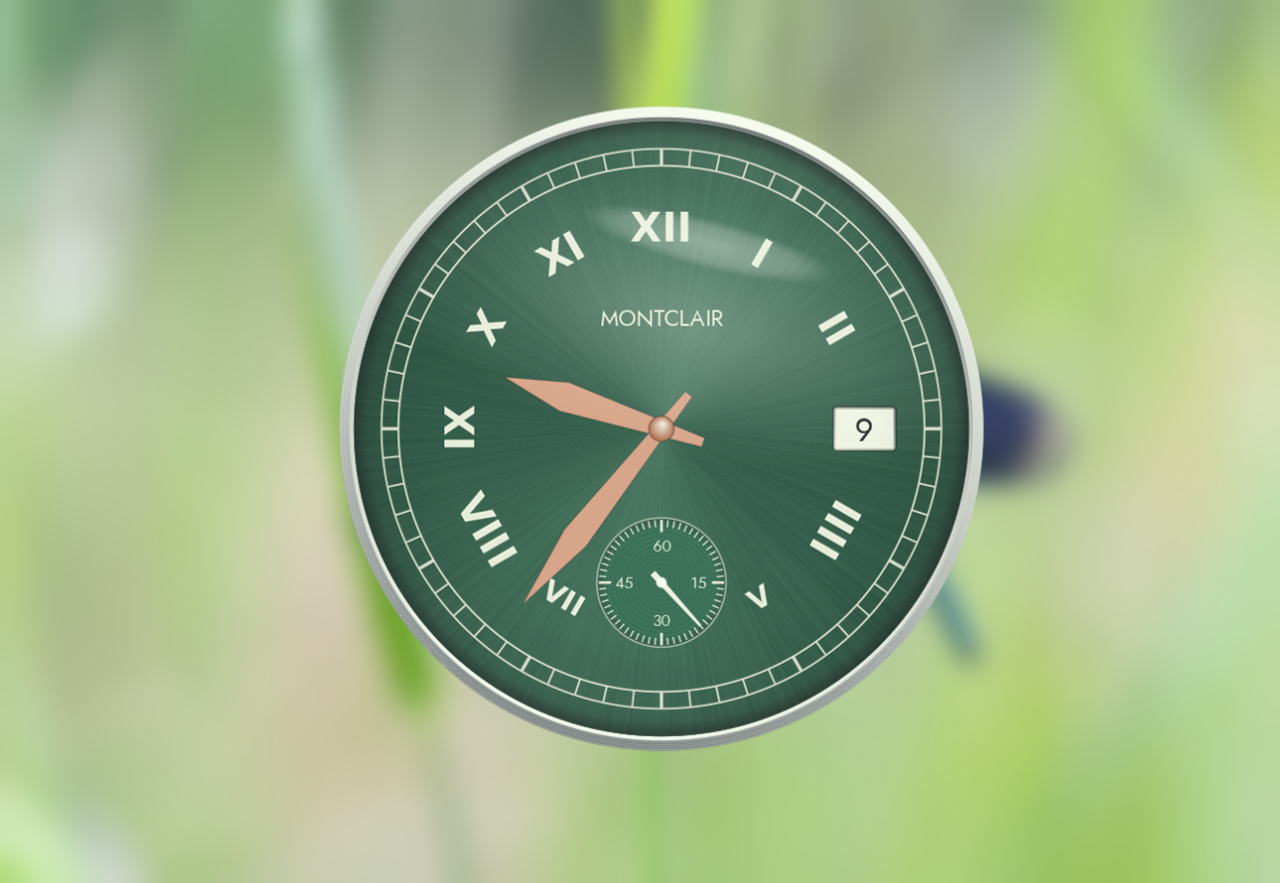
9:36:23
